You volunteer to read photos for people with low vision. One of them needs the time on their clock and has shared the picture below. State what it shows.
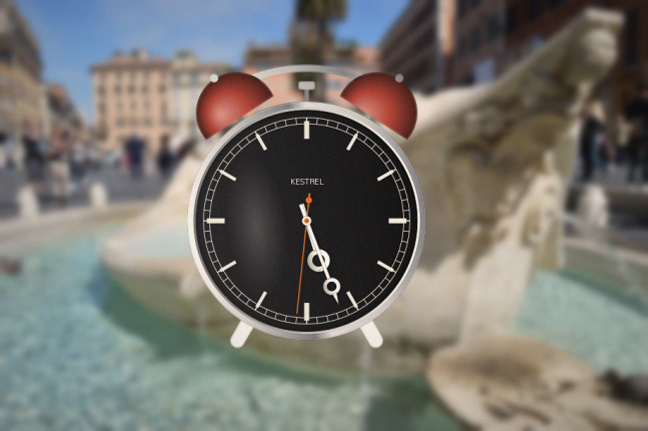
5:26:31
